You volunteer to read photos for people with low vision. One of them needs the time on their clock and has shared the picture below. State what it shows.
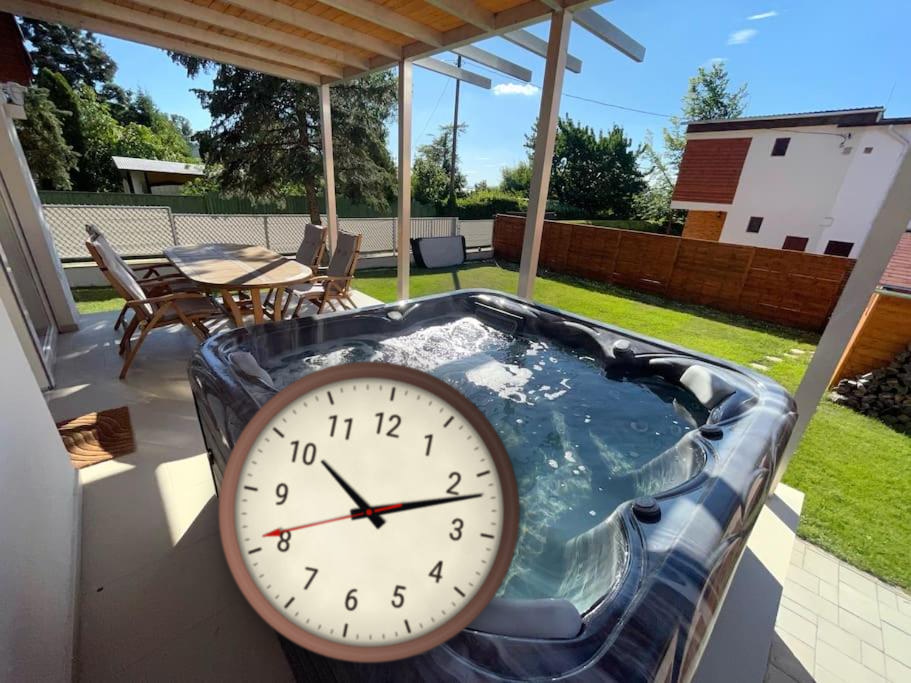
10:11:41
